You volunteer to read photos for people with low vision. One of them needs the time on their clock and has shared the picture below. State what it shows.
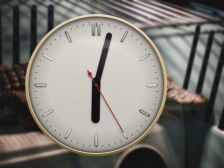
6:02:25
